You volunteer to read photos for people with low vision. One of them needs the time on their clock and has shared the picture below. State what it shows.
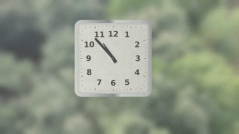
10:53
